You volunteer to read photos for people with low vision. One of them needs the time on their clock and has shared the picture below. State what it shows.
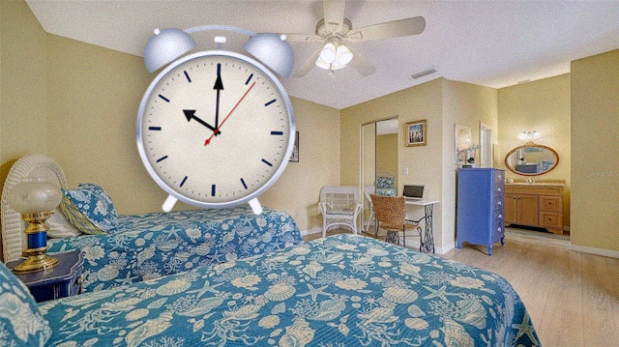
10:00:06
